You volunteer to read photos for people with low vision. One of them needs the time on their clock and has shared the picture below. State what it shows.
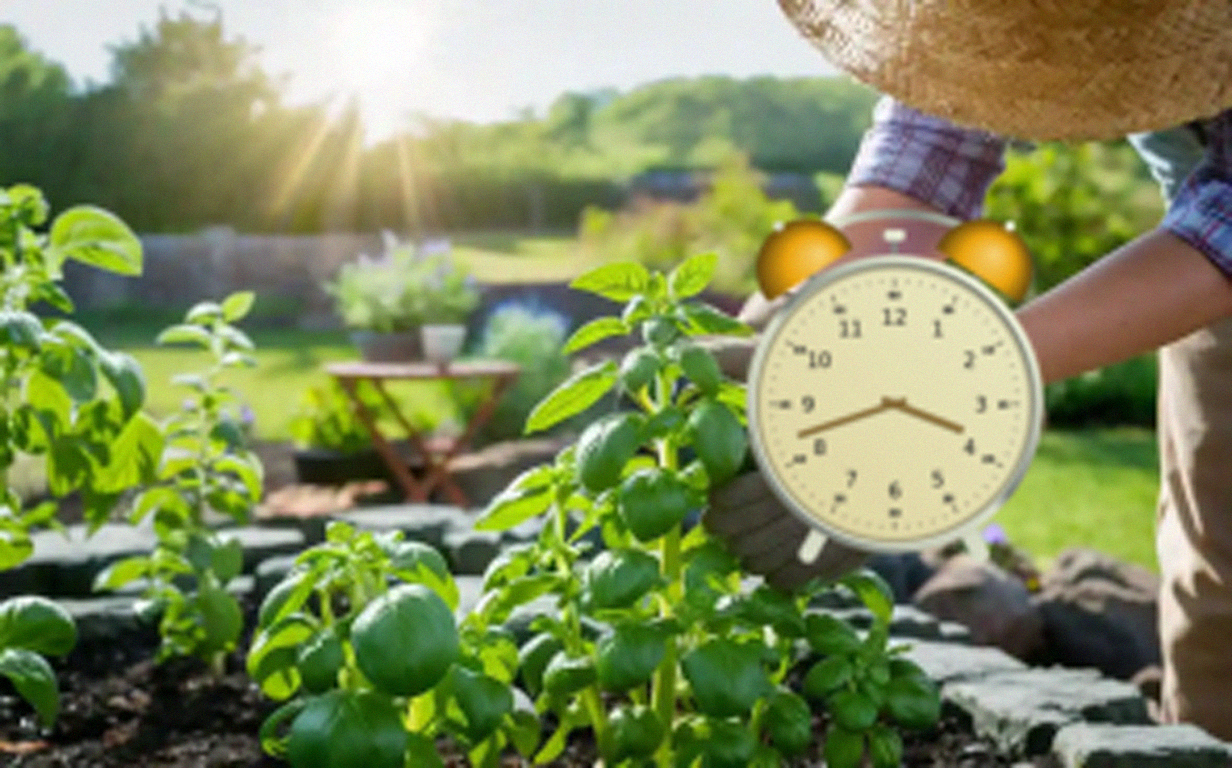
3:42
